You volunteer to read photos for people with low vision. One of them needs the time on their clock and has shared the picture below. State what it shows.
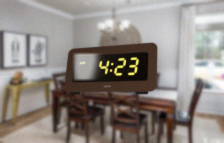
4:23
